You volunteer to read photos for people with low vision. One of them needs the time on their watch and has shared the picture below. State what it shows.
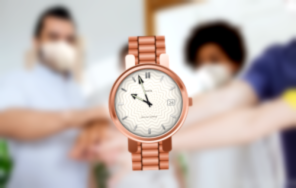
9:57
